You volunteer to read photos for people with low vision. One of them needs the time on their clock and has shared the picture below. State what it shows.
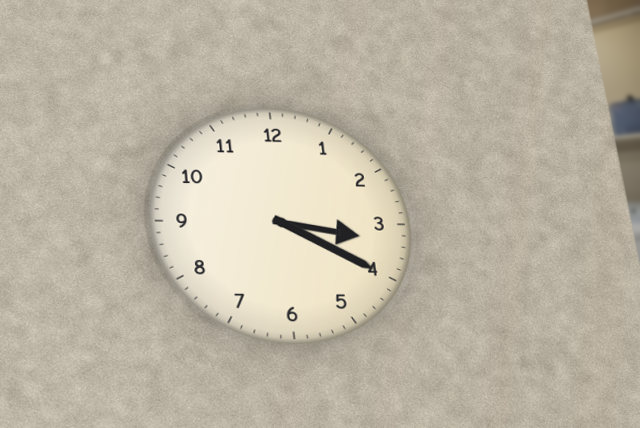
3:20
